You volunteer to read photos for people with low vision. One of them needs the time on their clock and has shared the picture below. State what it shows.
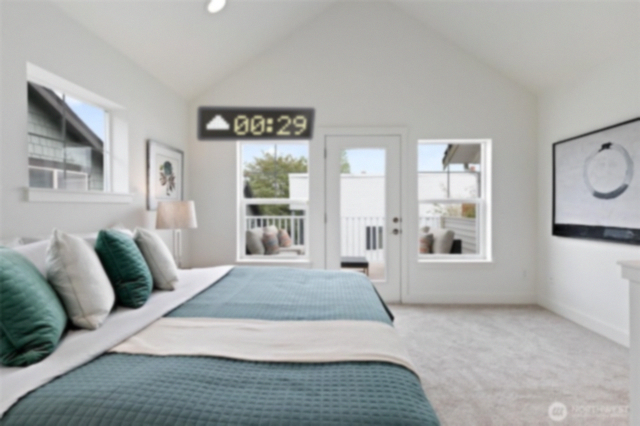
0:29
